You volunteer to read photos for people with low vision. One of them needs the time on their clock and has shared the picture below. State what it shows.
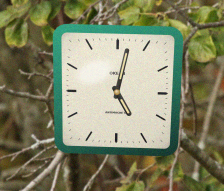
5:02
